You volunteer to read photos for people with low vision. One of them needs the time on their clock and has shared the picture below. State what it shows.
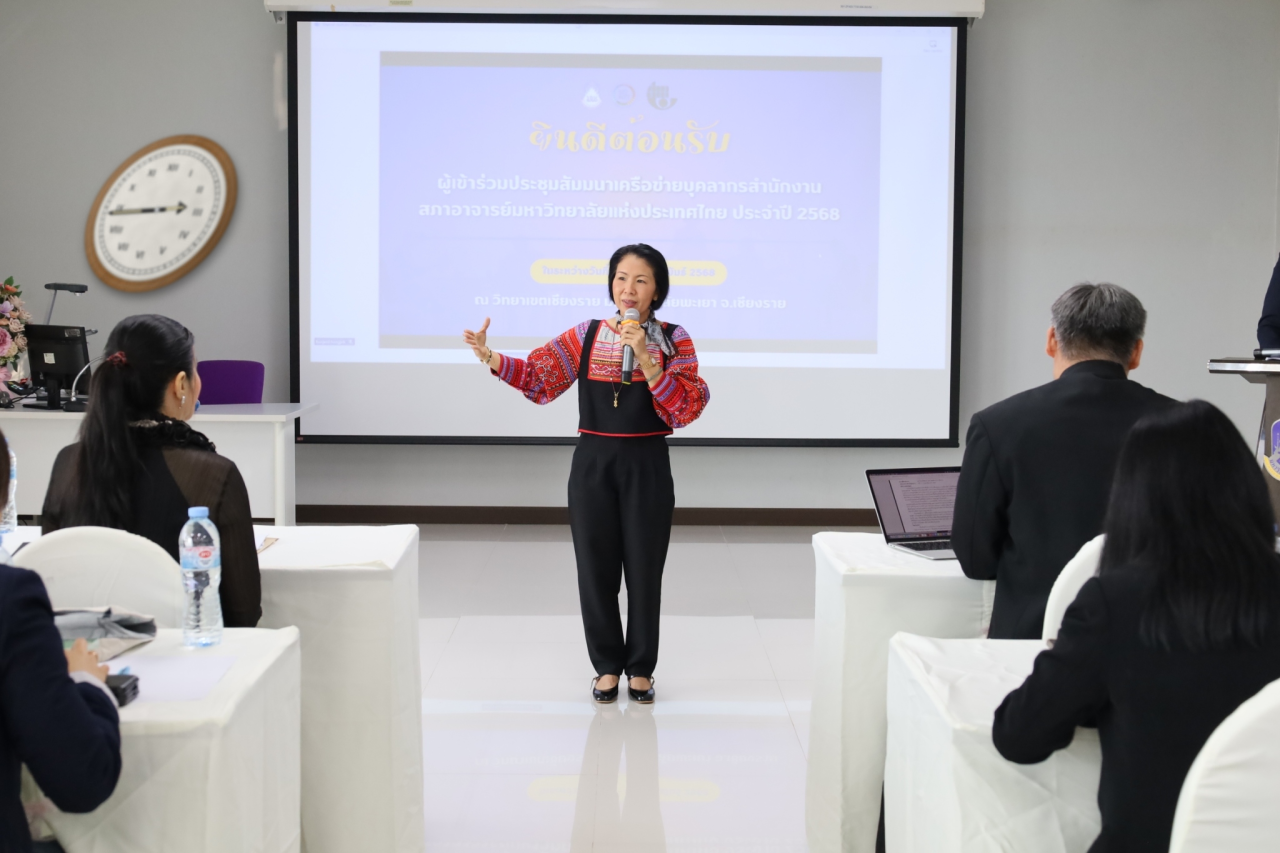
2:44
